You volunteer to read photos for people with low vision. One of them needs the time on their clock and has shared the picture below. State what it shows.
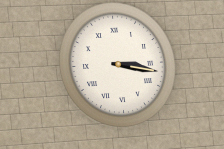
3:17
